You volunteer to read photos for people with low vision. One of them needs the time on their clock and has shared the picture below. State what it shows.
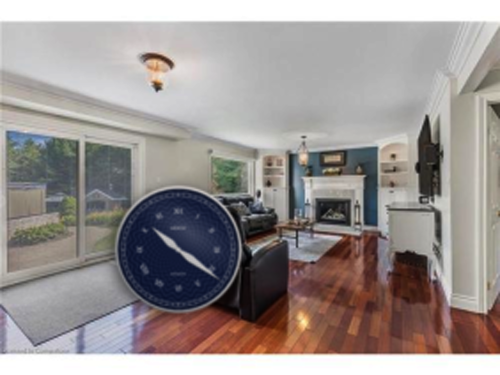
10:21
